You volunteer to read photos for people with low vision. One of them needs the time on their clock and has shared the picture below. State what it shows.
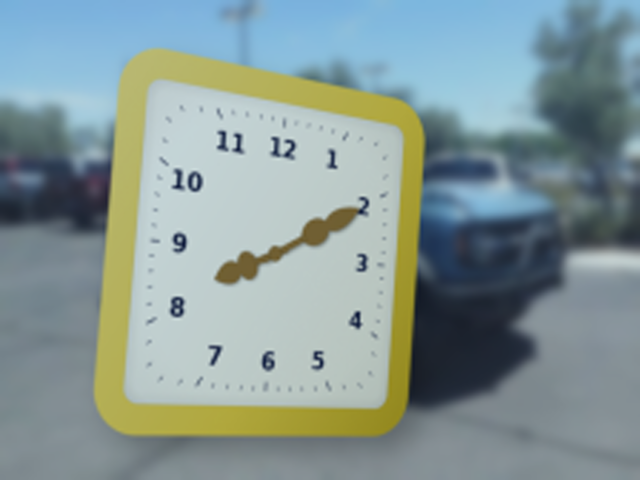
8:10
